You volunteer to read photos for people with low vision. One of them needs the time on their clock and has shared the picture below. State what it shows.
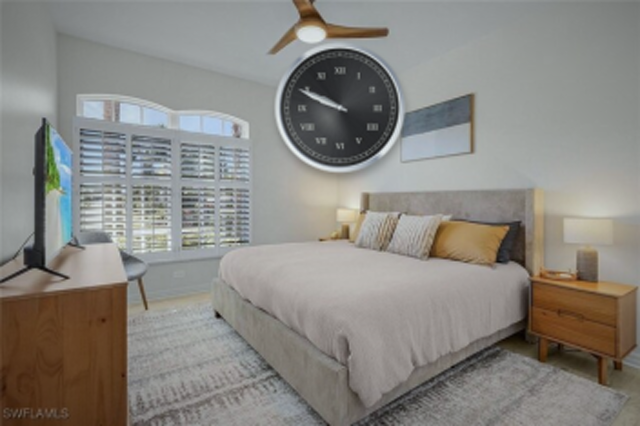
9:49
